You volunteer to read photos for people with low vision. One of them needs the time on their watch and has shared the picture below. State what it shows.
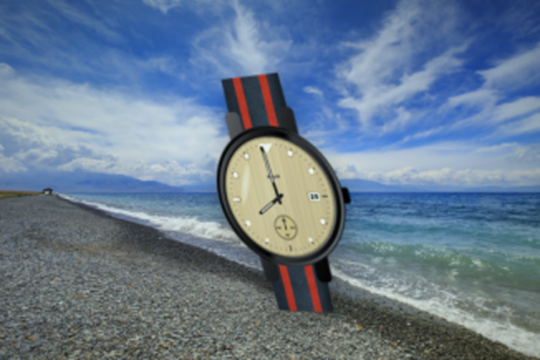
7:59
